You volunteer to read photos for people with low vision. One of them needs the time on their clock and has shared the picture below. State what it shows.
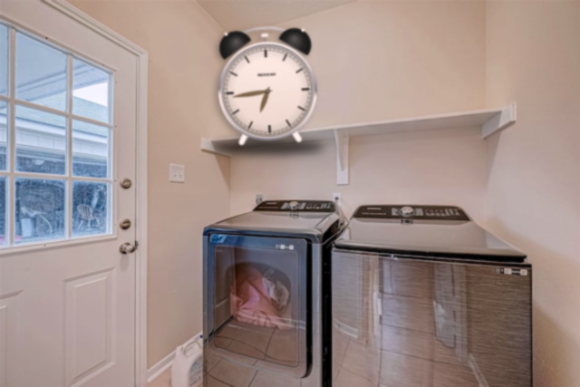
6:44
